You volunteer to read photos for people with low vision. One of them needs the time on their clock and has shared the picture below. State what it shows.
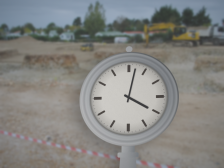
4:02
